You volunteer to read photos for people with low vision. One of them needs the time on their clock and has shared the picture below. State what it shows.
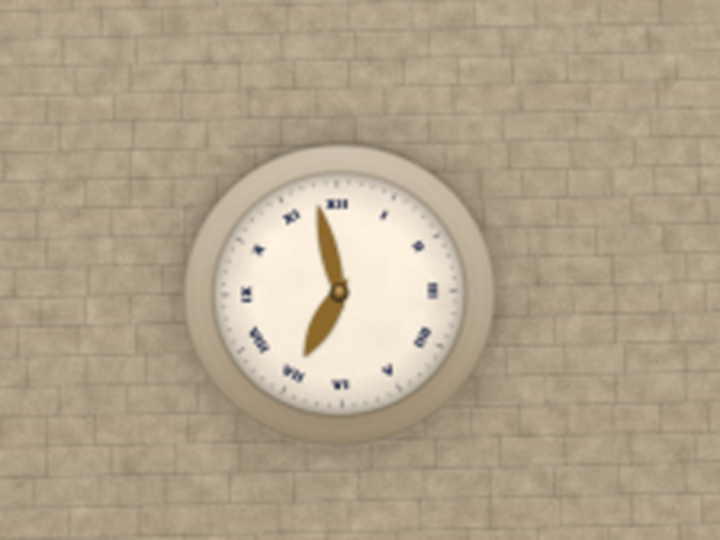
6:58
